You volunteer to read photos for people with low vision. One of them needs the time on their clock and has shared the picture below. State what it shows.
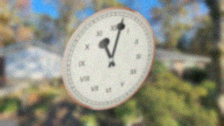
11:02
